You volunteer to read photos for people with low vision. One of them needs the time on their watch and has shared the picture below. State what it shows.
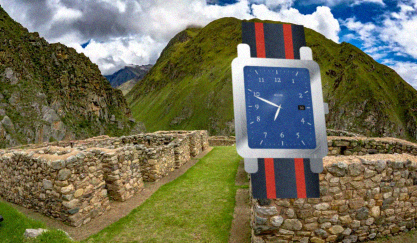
6:49
